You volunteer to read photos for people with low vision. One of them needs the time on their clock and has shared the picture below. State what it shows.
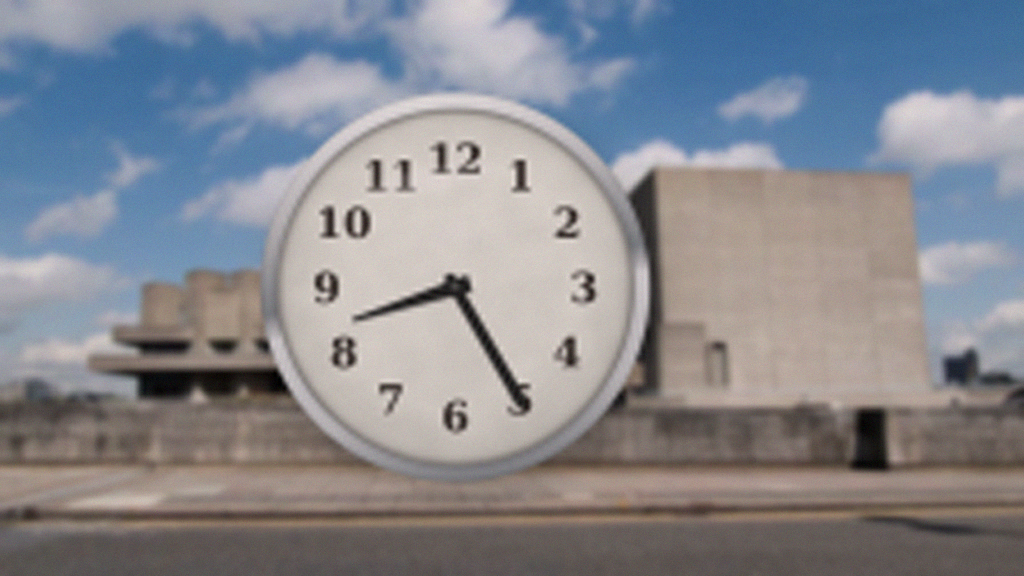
8:25
